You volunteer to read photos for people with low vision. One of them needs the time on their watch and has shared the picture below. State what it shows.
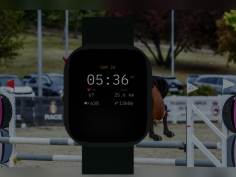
5:36
